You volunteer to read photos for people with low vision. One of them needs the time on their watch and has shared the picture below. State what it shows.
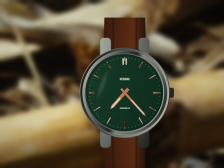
7:23
